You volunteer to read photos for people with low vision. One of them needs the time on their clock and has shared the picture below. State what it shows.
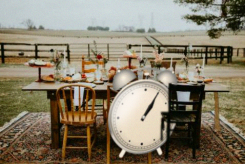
1:05
